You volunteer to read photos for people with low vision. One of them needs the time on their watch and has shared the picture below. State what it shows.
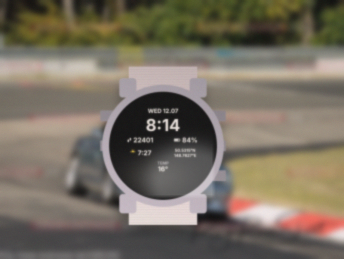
8:14
